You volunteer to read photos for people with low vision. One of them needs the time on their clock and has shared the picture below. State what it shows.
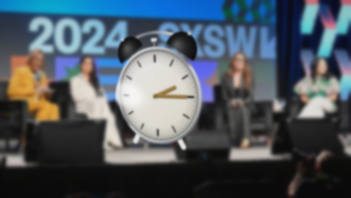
2:15
